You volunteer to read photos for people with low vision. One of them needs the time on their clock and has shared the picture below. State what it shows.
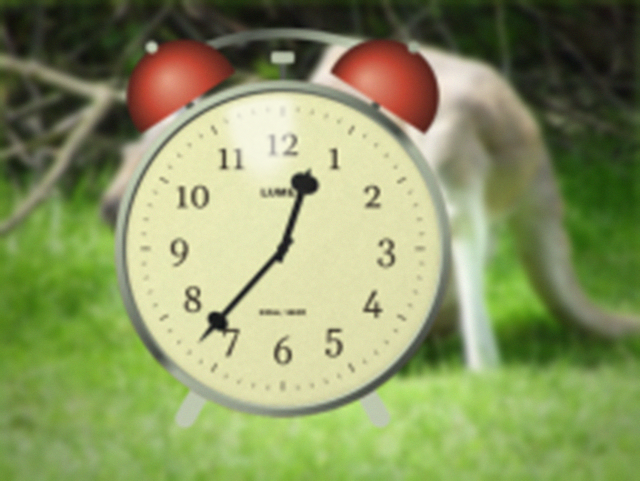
12:37
